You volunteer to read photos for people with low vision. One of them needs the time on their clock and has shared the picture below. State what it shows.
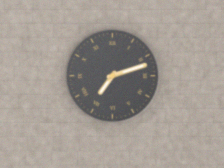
7:12
